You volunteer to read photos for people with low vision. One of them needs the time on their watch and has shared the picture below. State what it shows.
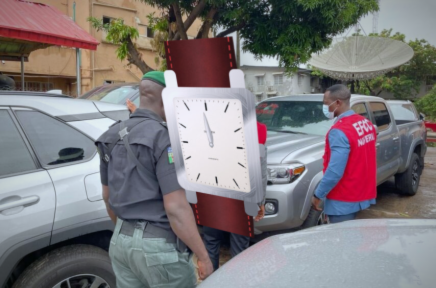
11:59
